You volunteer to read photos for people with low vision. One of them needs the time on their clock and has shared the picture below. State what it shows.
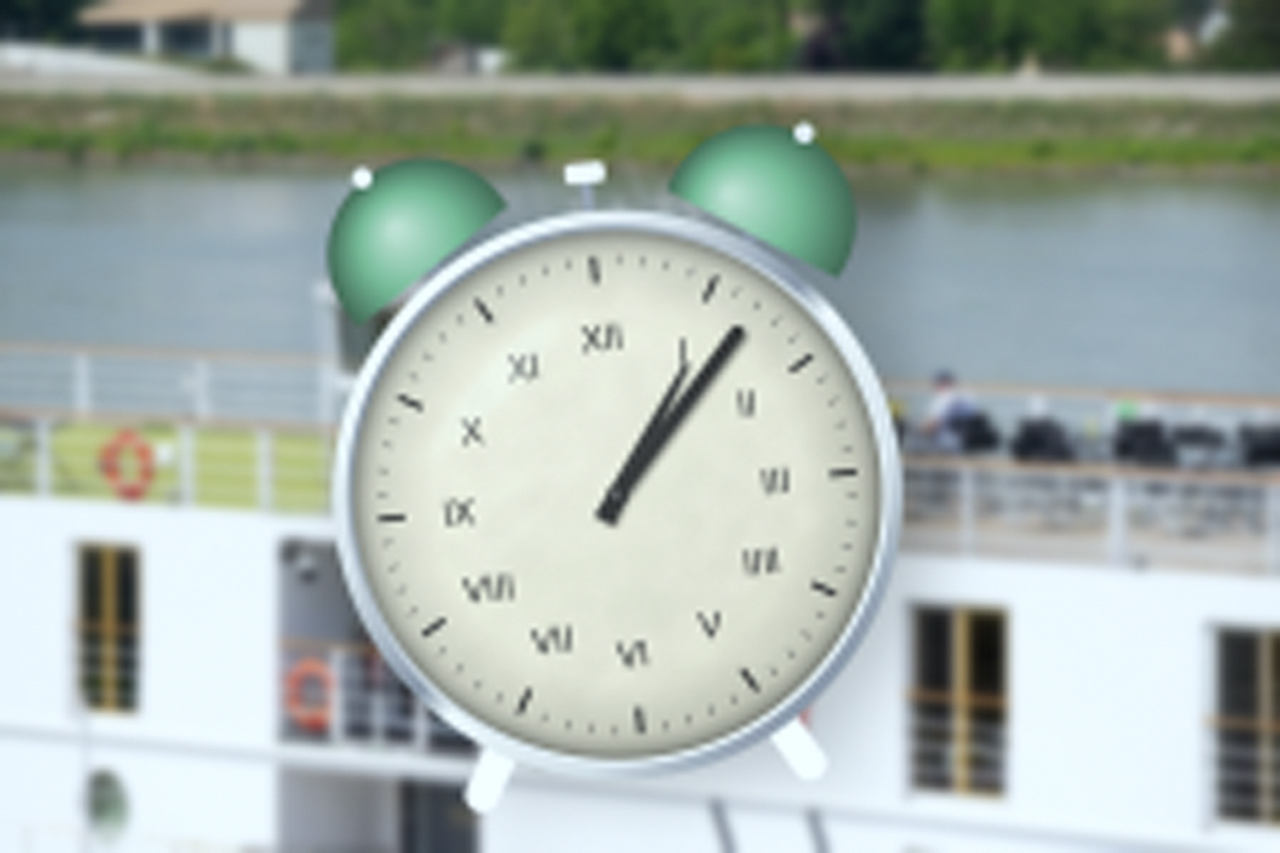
1:07
